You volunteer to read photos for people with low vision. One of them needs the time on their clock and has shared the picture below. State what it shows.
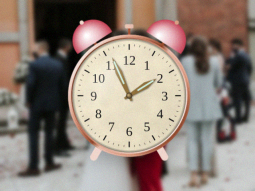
1:56
